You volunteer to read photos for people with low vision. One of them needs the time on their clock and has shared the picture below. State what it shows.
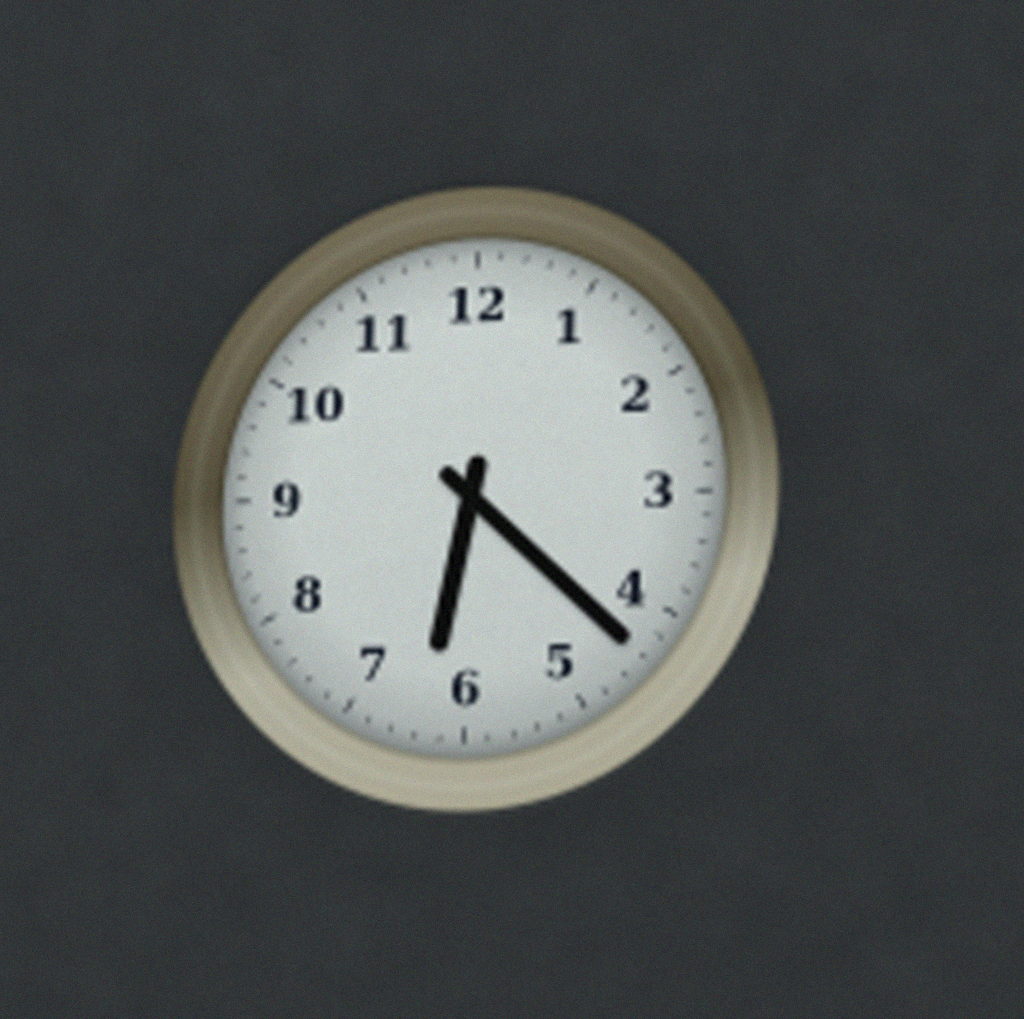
6:22
